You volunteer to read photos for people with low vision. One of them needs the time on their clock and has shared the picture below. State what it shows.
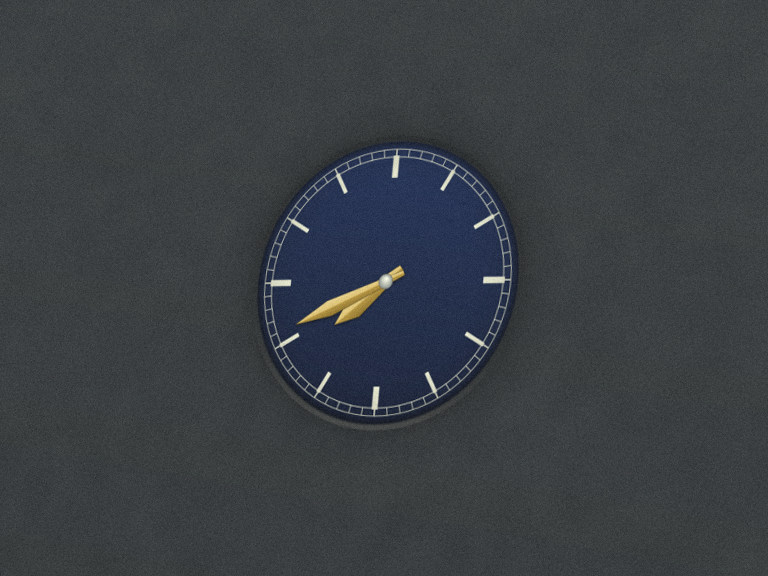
7:41
